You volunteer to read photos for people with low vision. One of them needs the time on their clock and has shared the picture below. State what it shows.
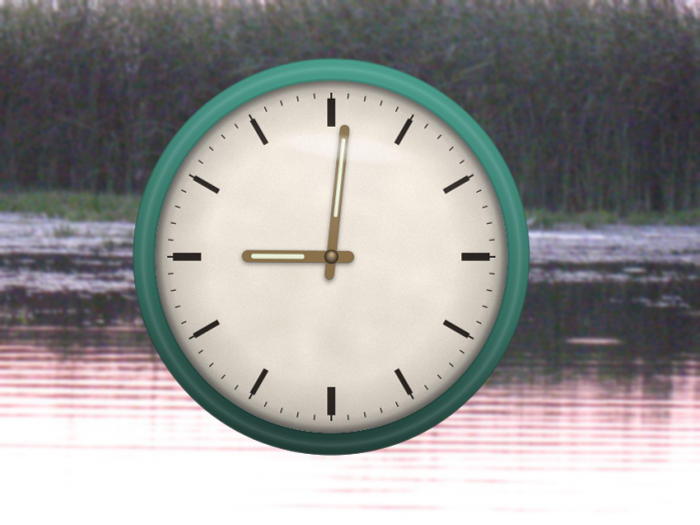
9:01
